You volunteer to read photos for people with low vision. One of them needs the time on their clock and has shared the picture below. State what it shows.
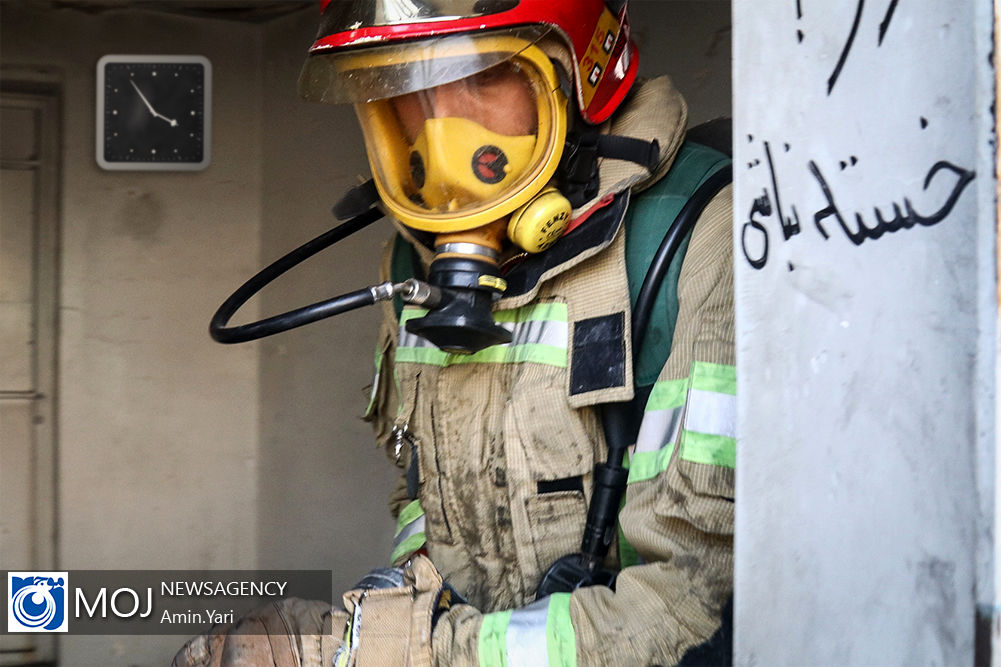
3:54
